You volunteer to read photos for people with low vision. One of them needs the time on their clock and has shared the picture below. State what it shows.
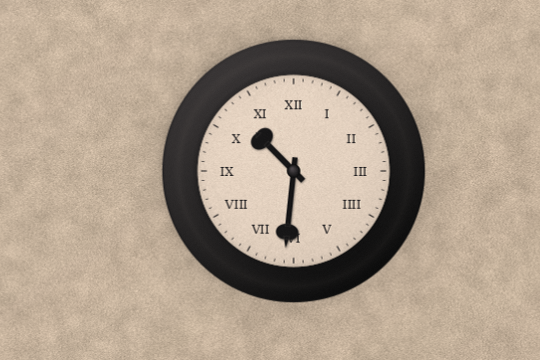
10:31
